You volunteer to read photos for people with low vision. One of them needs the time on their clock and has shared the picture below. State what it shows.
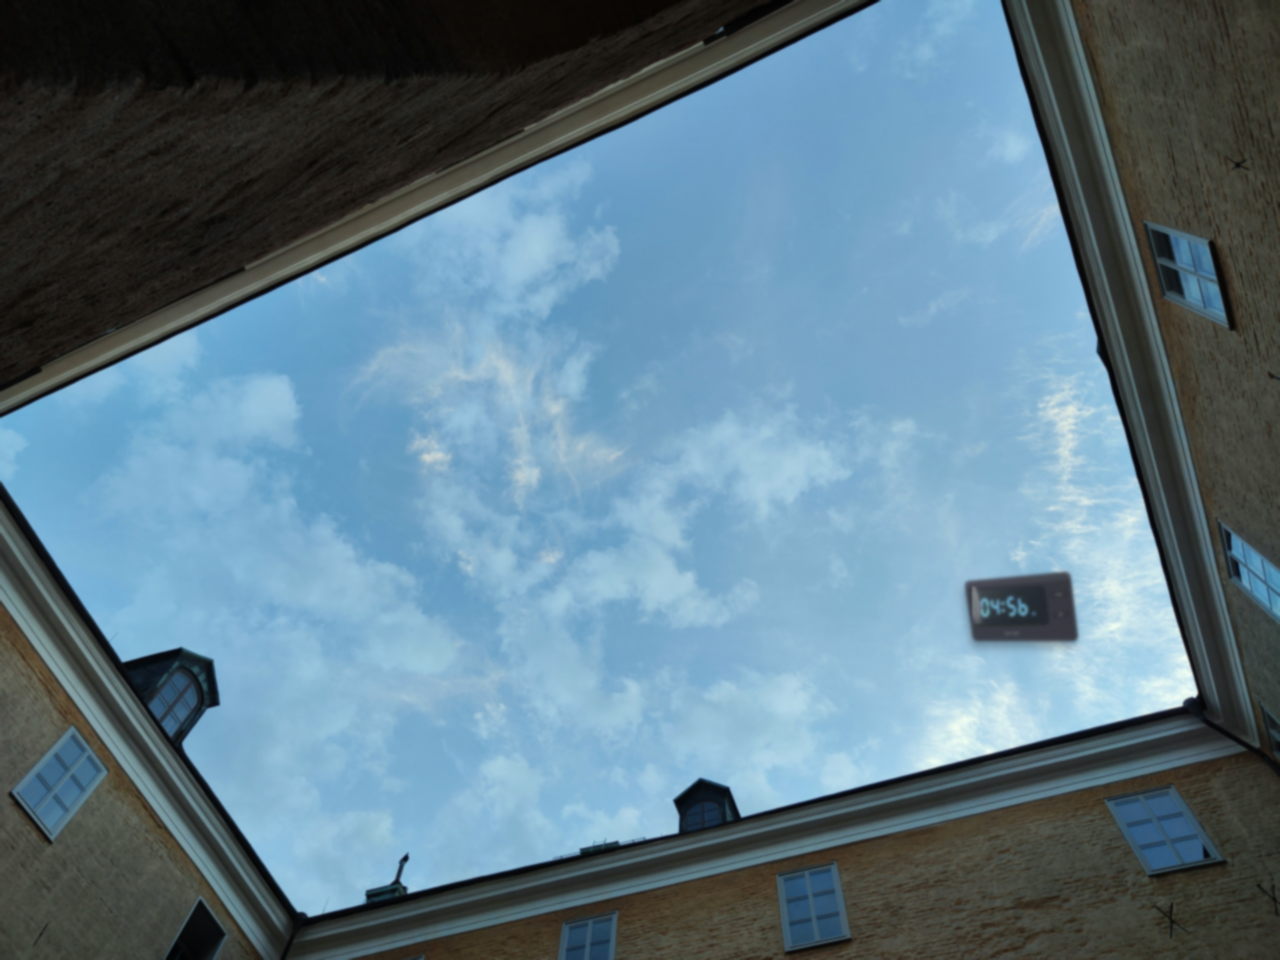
4:56
